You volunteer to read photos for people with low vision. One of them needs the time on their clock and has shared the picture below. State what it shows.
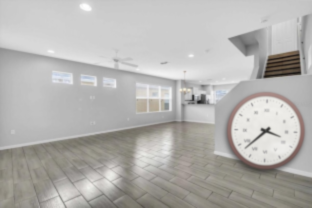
3:38
